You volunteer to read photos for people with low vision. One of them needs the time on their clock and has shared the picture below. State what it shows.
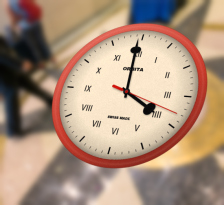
3:59:18
